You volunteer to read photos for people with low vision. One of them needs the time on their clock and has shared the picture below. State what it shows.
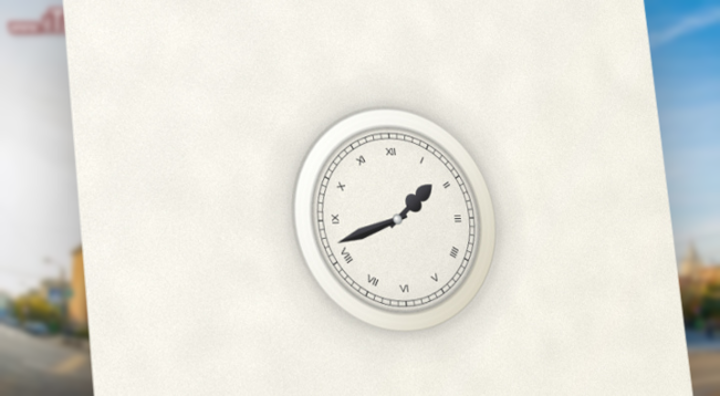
1:42
